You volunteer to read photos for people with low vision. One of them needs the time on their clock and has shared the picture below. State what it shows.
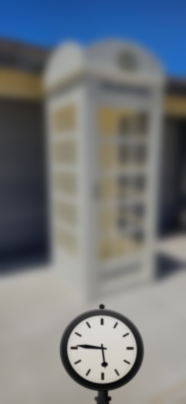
5:46
